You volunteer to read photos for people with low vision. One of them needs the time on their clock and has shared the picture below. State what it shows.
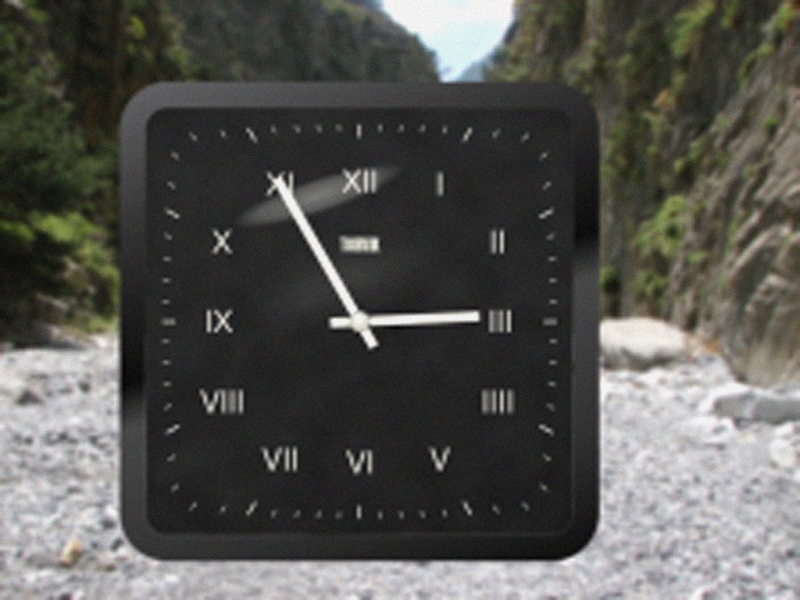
2:55
